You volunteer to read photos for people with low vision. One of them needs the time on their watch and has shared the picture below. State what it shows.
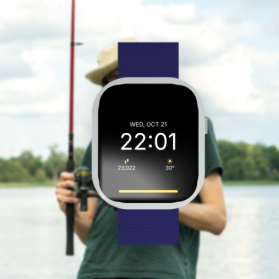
22:01
